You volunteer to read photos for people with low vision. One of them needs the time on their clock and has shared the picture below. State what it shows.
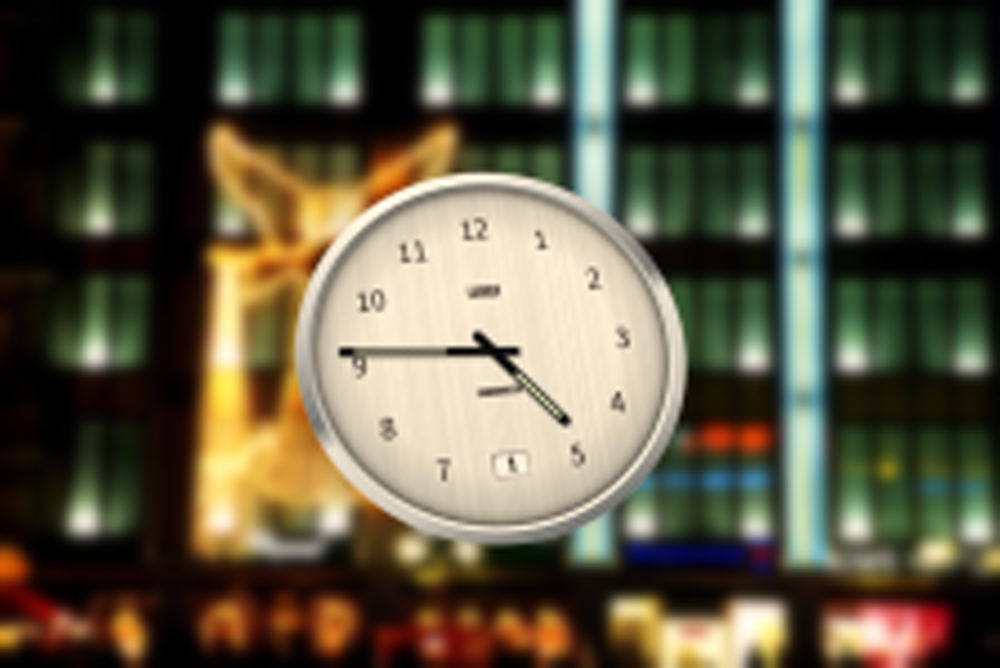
4:46
